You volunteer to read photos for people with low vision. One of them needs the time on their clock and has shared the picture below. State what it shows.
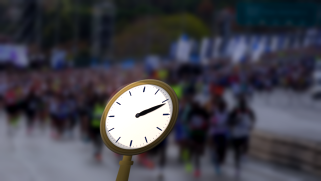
2:11
